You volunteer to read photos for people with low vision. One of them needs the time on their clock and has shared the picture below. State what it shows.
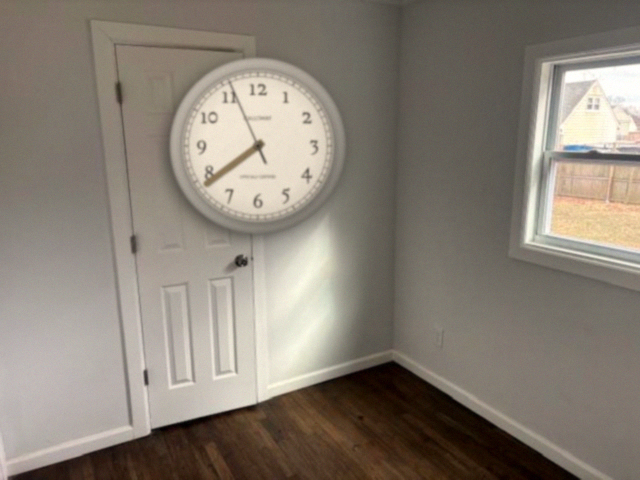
7:38:56
